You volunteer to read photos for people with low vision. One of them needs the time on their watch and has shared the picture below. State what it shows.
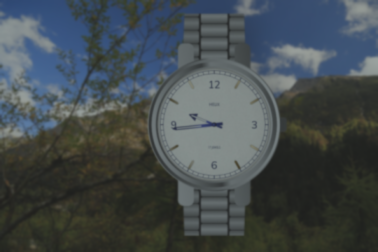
9:44
